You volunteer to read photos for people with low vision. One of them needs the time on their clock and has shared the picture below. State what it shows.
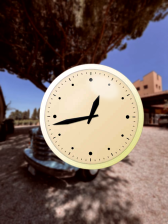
12:43
